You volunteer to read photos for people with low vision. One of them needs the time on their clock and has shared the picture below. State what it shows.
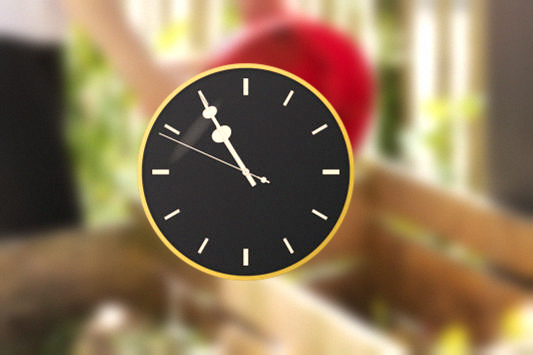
10:54:49
